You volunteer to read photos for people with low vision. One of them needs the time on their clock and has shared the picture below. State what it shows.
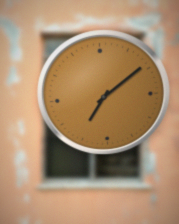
7:09
